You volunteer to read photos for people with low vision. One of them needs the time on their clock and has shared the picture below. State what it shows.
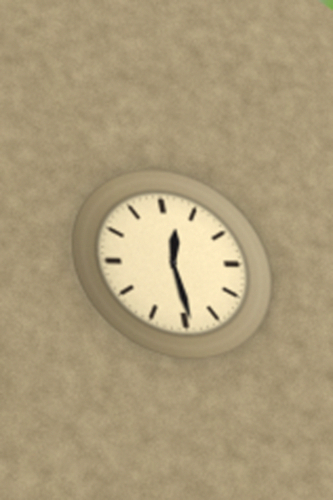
12:29
